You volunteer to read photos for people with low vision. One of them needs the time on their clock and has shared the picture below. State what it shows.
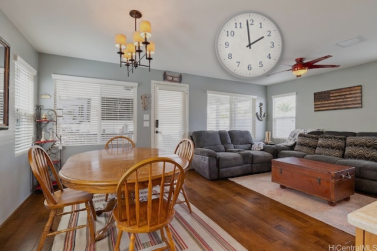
1:59
